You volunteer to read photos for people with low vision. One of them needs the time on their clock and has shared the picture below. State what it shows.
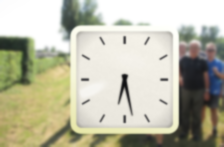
6:28
